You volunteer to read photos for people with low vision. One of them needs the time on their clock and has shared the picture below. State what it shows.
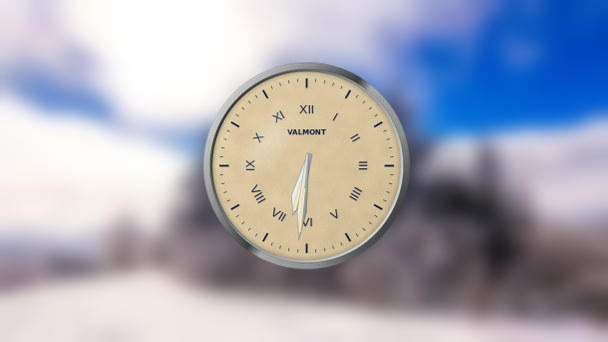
6:31
